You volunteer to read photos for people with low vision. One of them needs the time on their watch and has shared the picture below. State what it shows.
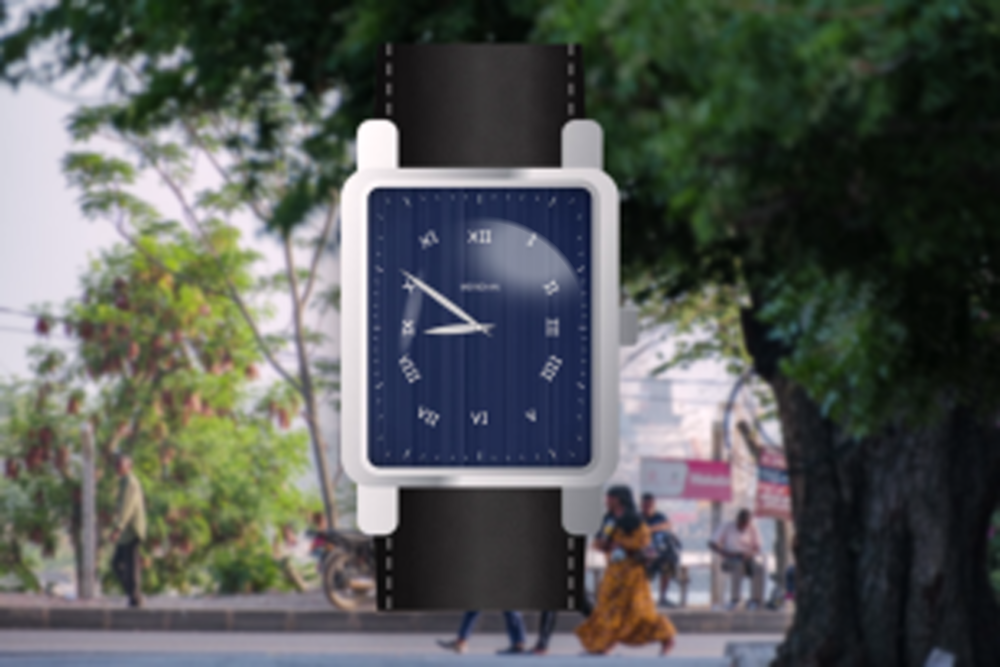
8:51
